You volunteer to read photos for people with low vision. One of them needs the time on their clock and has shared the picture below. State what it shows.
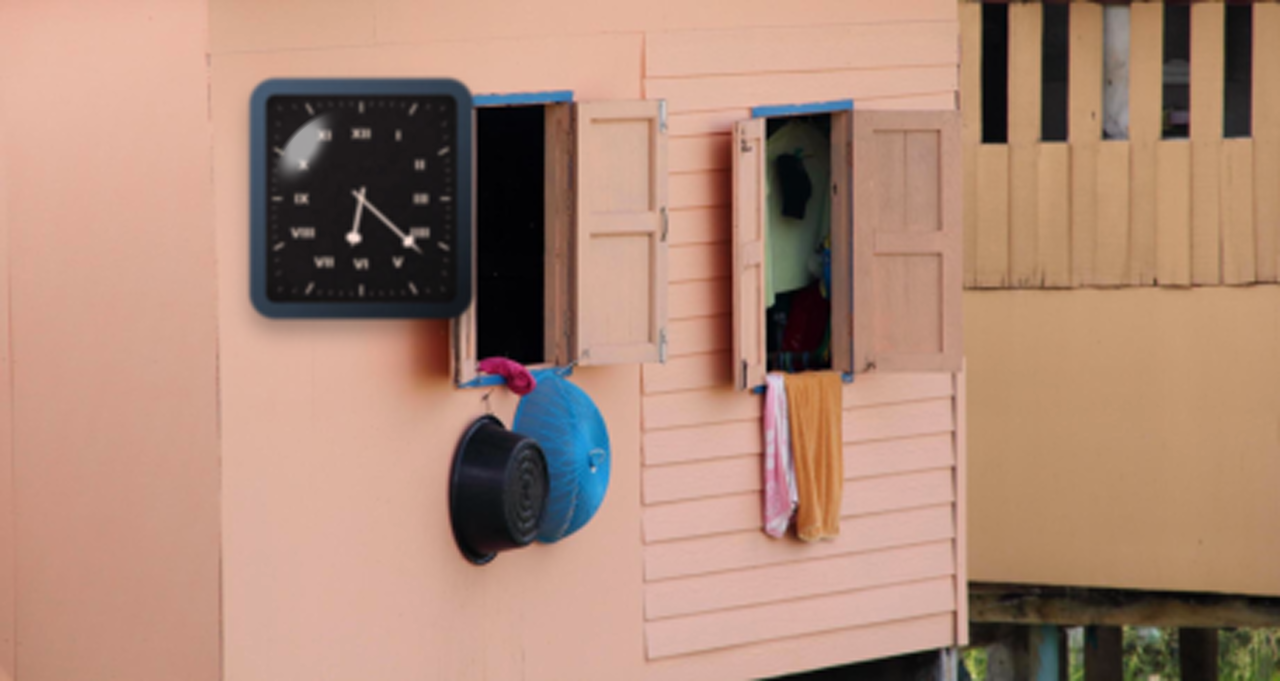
6:22
